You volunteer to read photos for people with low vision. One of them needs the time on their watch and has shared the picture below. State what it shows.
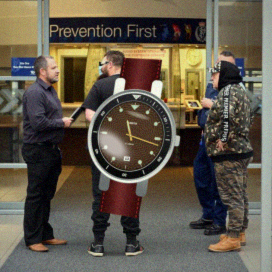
11:17
